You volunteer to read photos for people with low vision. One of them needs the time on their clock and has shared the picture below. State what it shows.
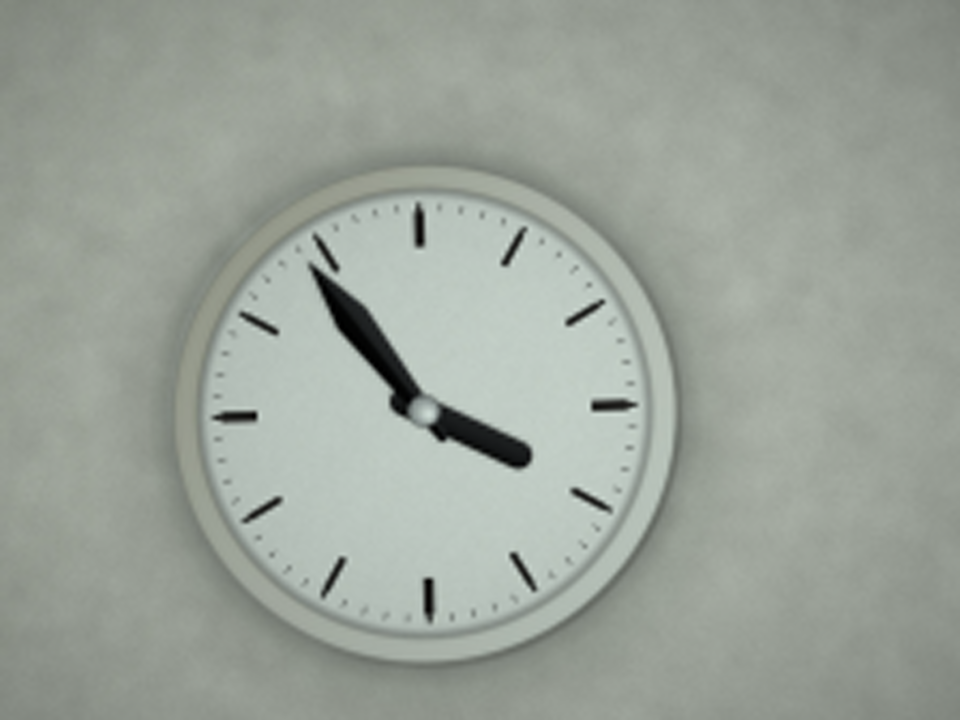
3:54
